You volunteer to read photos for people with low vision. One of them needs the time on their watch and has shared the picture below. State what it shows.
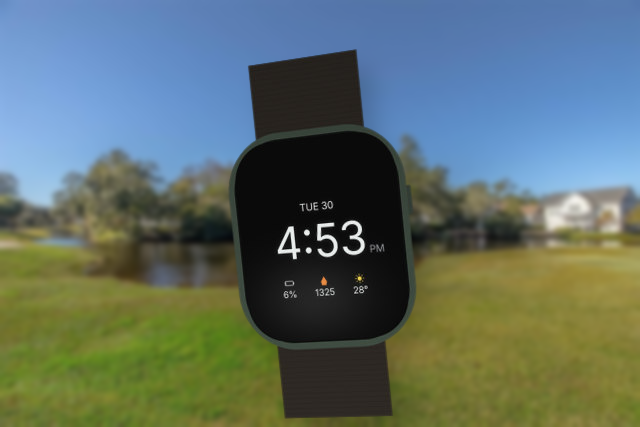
4:53
